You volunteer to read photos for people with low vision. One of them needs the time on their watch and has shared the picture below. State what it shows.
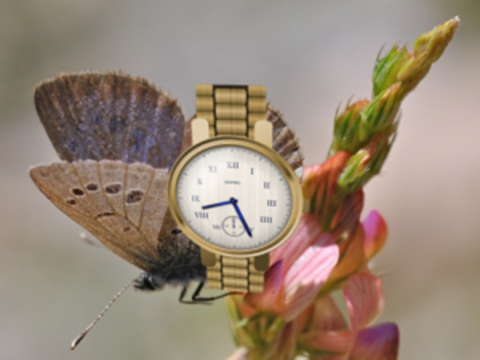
8:26
